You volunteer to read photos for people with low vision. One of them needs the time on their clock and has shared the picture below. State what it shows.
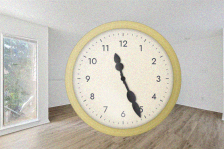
11:26
